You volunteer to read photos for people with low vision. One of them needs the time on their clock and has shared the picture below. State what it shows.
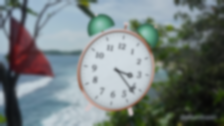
3:22
